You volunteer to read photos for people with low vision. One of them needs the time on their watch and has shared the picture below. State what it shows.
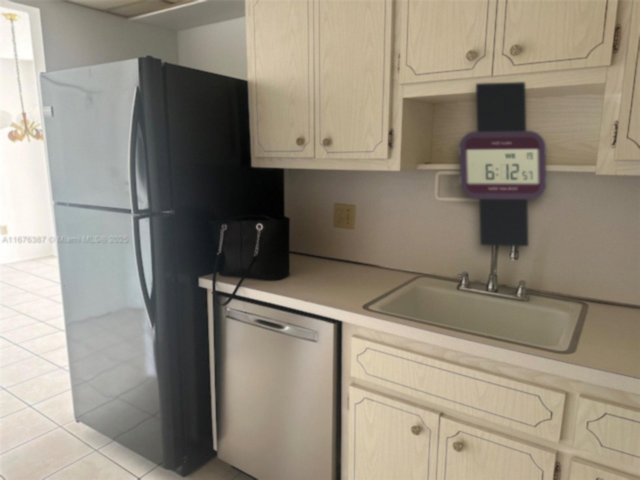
6:12
